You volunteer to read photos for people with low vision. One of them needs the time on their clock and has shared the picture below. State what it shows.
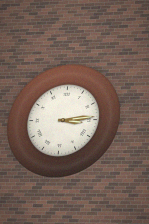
3:14
